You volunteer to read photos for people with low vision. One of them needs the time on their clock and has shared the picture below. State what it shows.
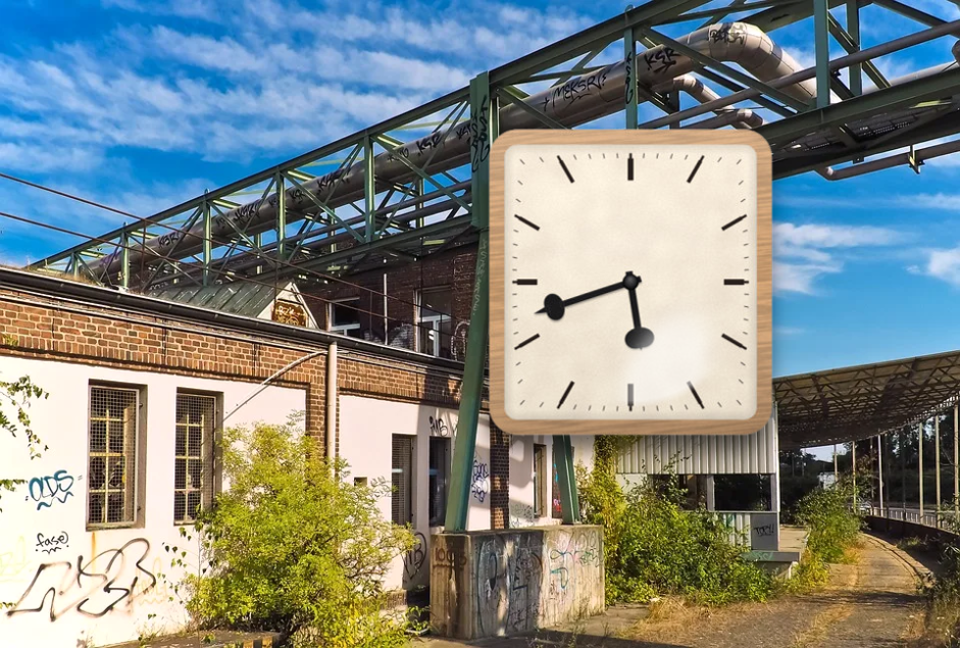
5:42
